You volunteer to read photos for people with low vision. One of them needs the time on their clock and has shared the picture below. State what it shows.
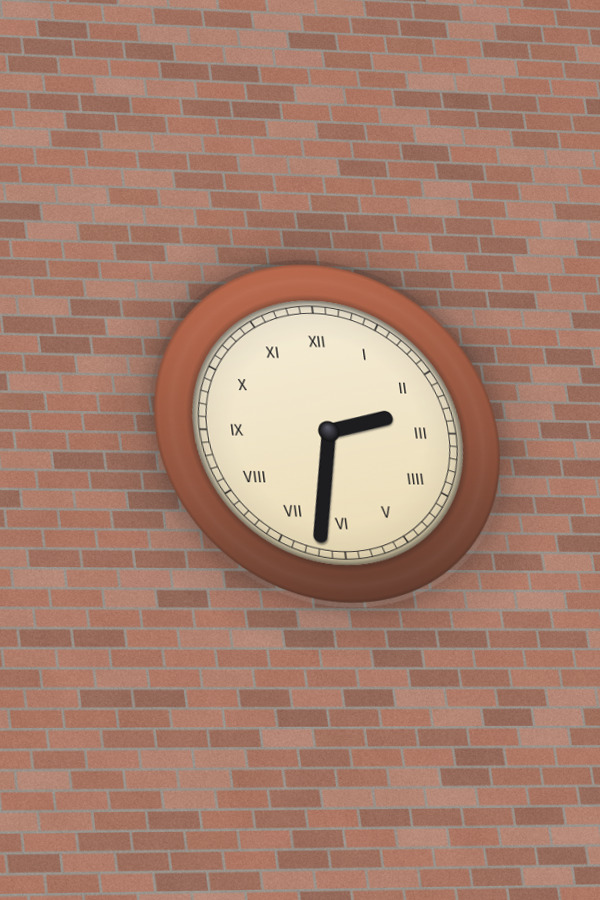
2:32
